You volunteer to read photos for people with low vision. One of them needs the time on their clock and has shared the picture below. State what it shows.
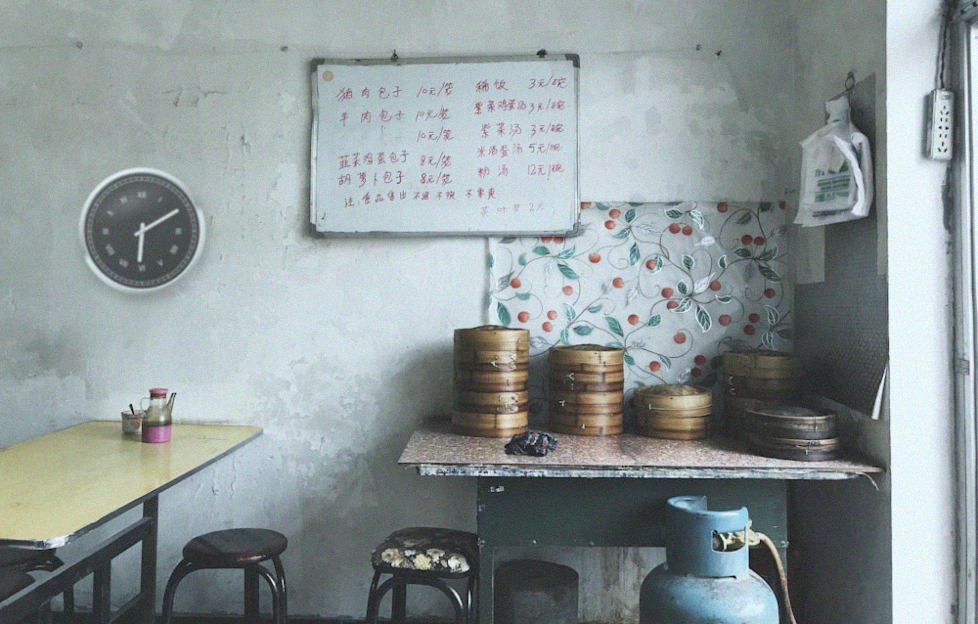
6:10
